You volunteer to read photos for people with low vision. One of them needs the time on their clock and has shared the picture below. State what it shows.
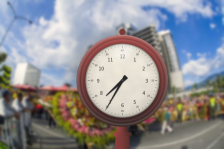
7:35
